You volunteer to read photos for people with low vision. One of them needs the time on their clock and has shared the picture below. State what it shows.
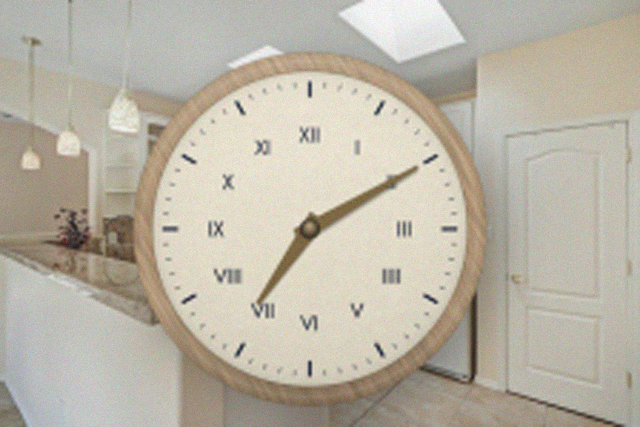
7:10
